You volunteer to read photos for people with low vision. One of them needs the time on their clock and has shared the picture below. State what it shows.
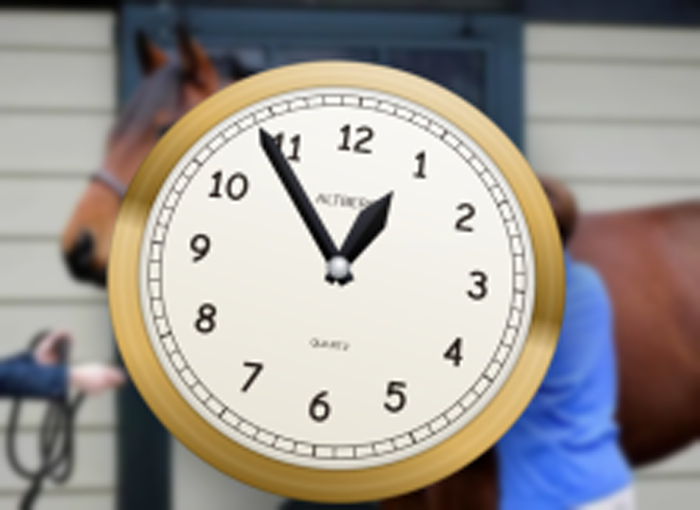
12:54
